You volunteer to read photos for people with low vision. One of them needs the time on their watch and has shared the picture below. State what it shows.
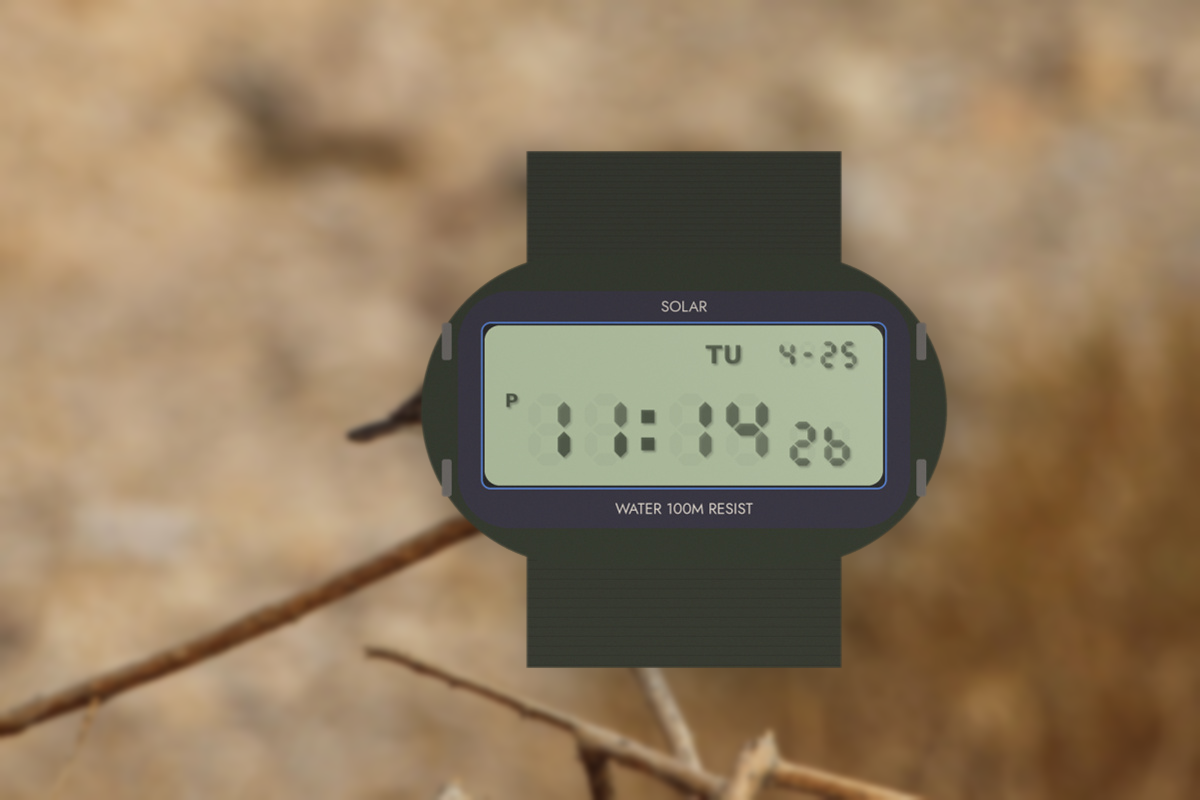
11:14:26
